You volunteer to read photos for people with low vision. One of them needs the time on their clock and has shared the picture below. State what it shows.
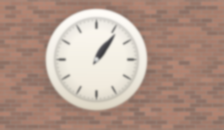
1:06
